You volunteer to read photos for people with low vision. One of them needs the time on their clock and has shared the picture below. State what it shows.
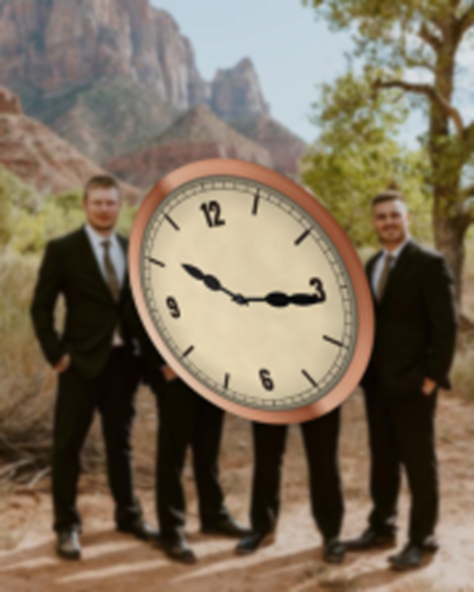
10:16
